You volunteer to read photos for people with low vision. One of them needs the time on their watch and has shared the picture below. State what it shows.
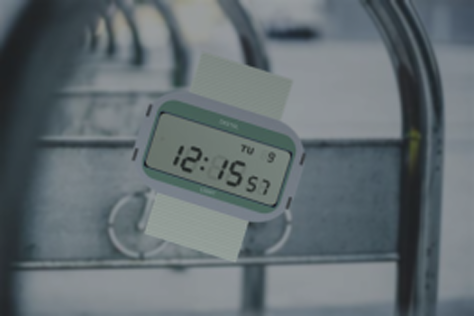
12:15:57
